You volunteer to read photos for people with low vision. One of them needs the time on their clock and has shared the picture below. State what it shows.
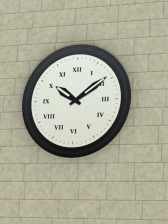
10:09
